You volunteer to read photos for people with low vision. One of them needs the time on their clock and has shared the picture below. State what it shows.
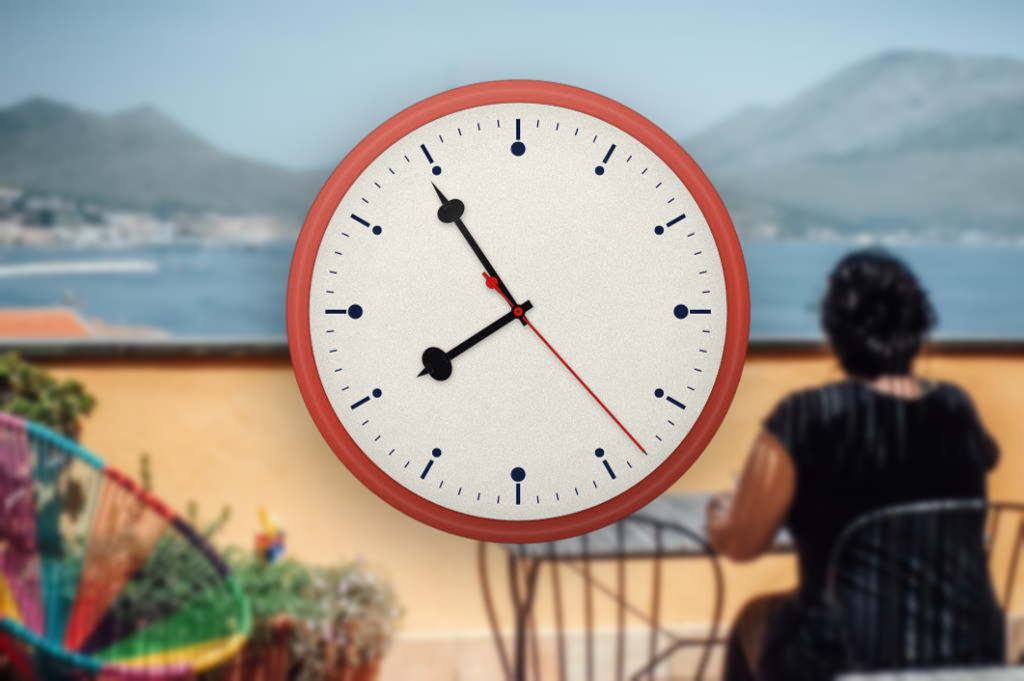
7:54:23
